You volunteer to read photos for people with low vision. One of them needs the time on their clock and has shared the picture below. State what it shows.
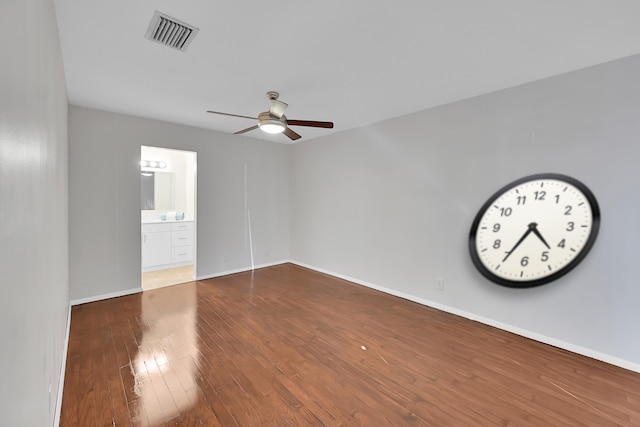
4:35
